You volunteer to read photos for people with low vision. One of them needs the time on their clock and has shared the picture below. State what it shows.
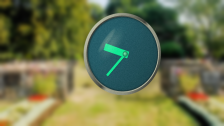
9:37
